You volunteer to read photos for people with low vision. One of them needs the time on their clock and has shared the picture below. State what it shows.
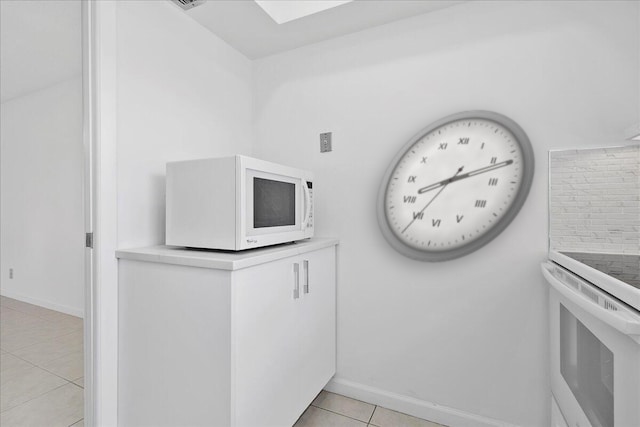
8:11:35
